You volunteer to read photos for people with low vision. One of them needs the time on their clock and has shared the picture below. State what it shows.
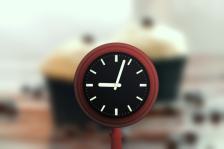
9:03
